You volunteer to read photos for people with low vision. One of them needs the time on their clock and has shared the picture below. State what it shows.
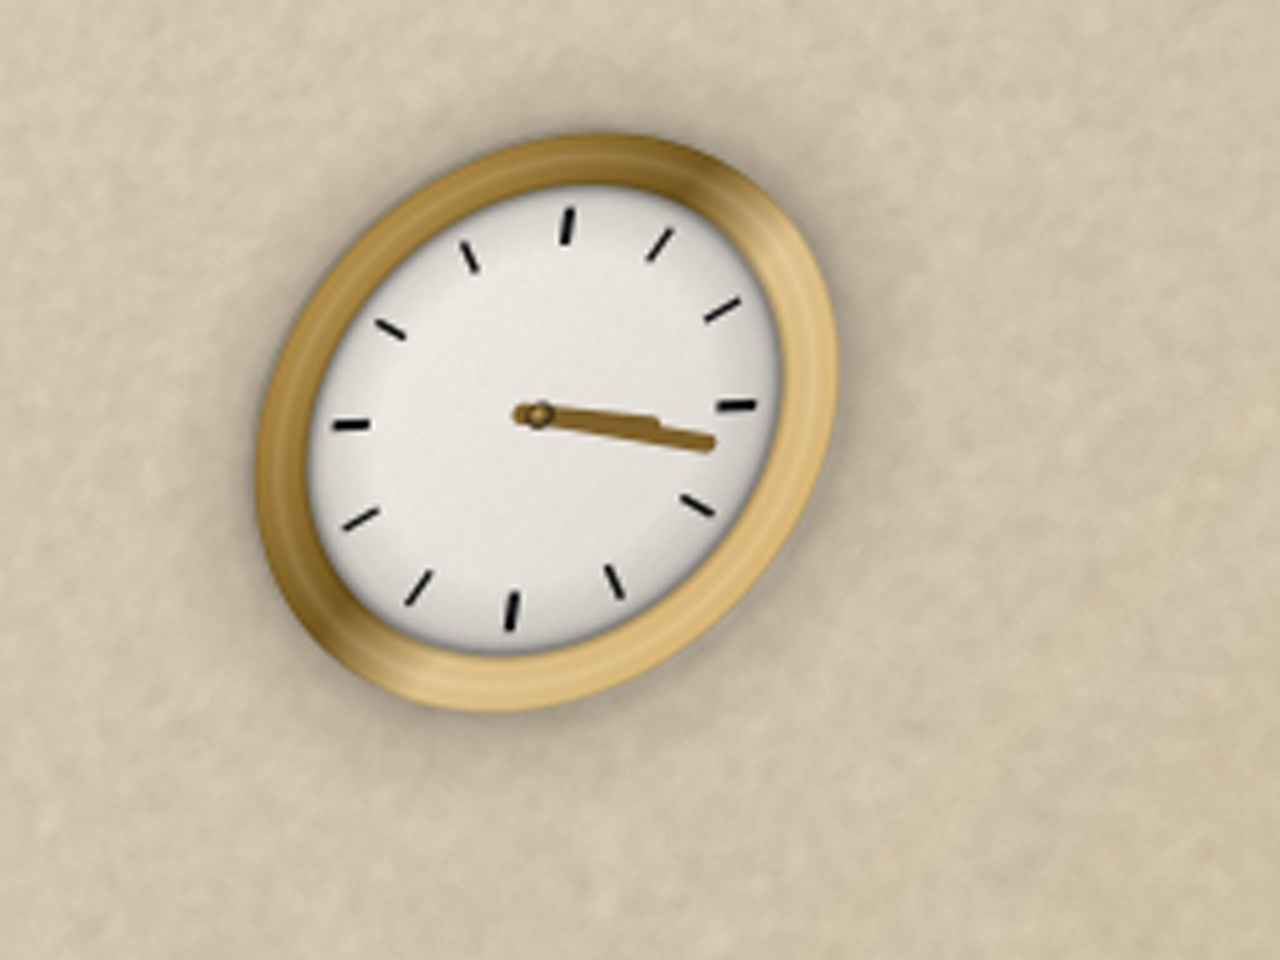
3:17
